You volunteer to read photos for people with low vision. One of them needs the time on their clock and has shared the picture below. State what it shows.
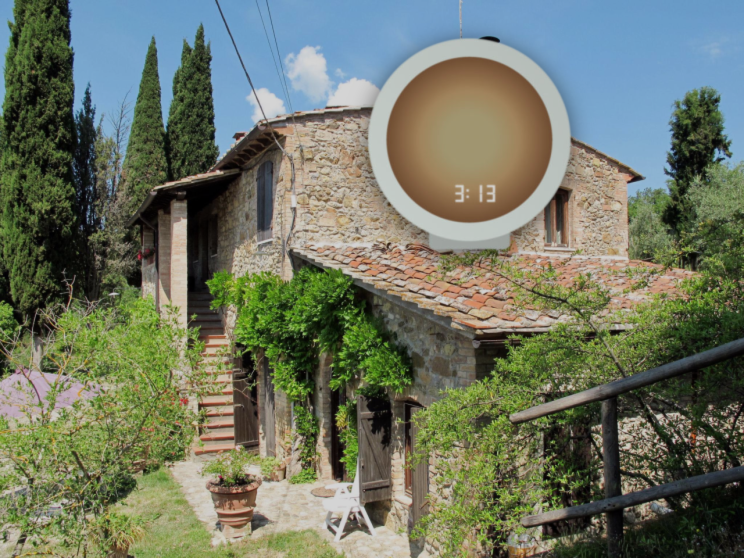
3:13
